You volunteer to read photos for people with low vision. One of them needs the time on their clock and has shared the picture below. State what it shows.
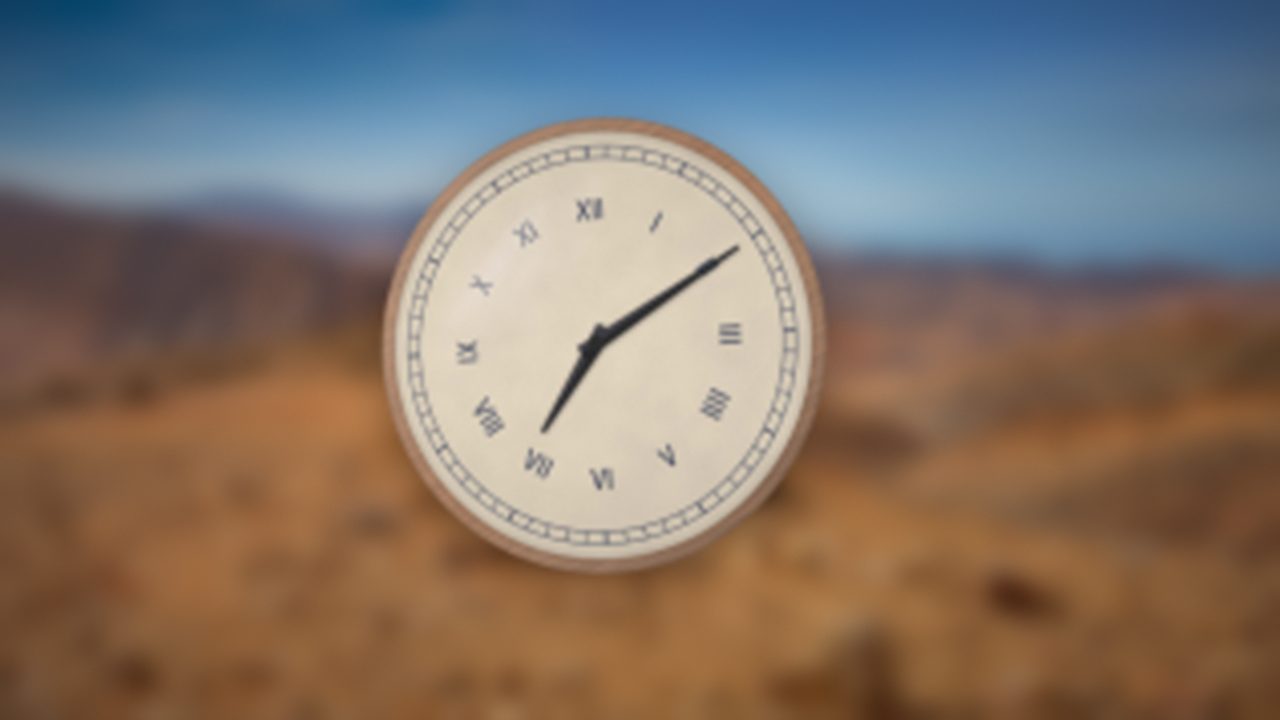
7:10
